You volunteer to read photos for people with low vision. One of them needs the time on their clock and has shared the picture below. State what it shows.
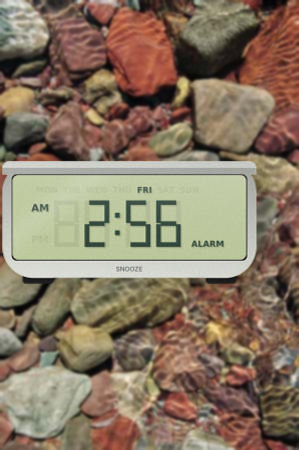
2:56
